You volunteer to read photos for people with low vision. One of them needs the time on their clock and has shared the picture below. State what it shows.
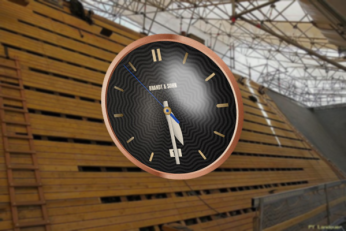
5:29:54
